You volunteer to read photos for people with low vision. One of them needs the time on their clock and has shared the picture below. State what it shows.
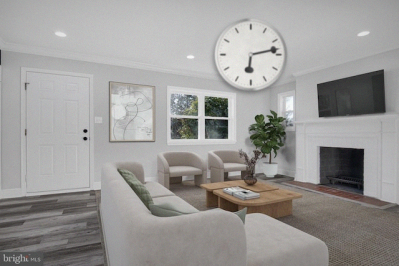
6:13
